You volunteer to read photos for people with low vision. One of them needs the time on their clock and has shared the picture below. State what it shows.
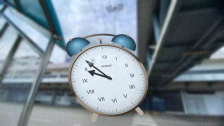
9:53
